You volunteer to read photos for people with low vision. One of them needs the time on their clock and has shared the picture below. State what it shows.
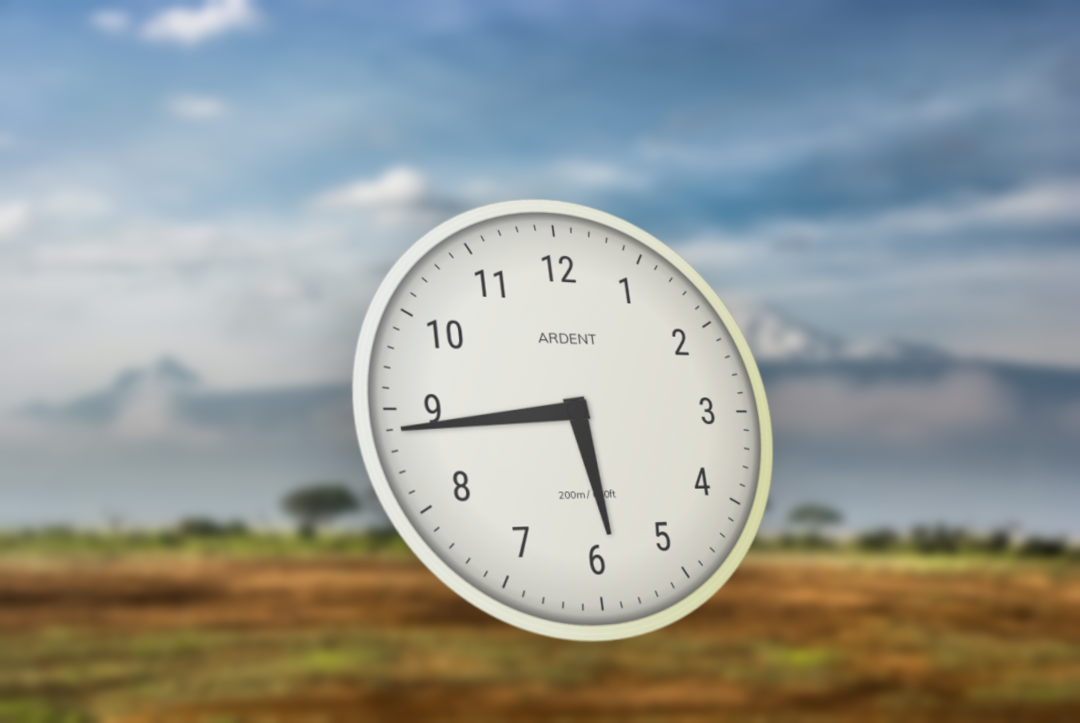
5:44
